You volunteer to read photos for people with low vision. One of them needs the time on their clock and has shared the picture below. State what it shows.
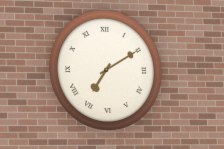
7:10
